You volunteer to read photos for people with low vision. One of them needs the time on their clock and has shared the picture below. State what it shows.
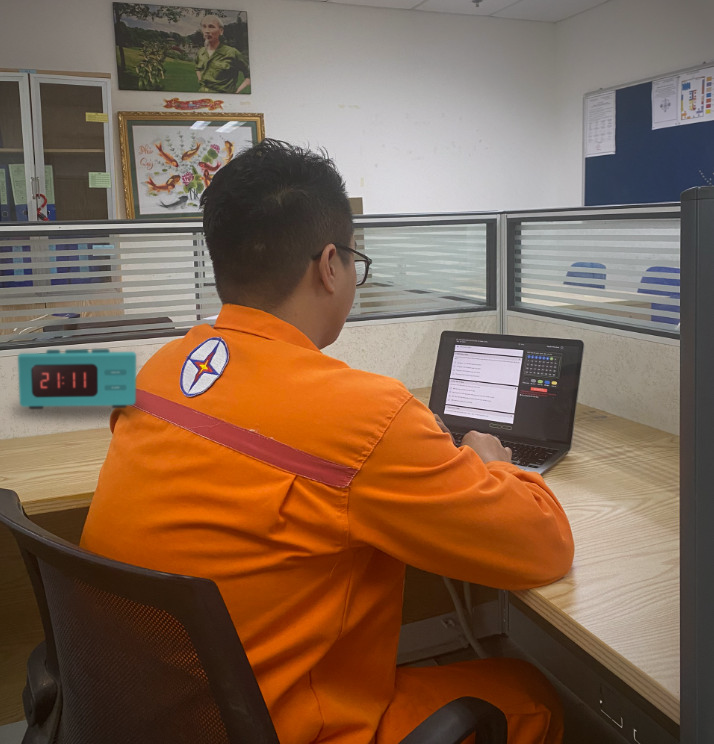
21:11
